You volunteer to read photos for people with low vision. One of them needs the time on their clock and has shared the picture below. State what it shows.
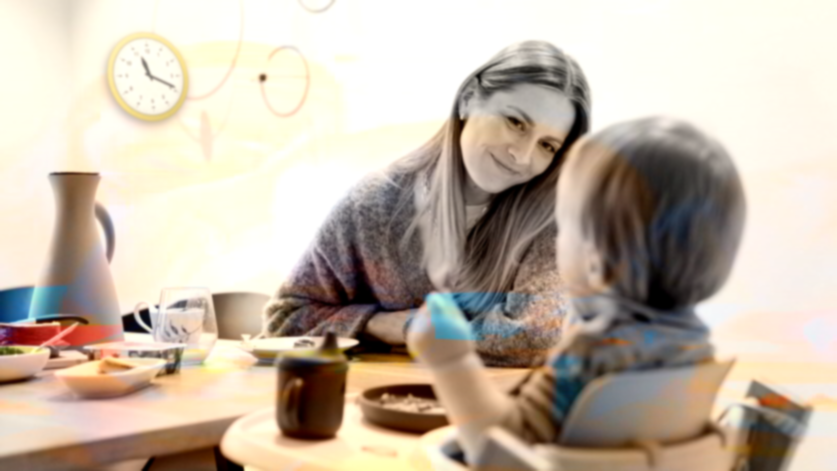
11:19
